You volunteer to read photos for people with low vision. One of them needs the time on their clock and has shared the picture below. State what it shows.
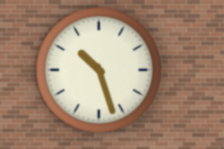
10:27
